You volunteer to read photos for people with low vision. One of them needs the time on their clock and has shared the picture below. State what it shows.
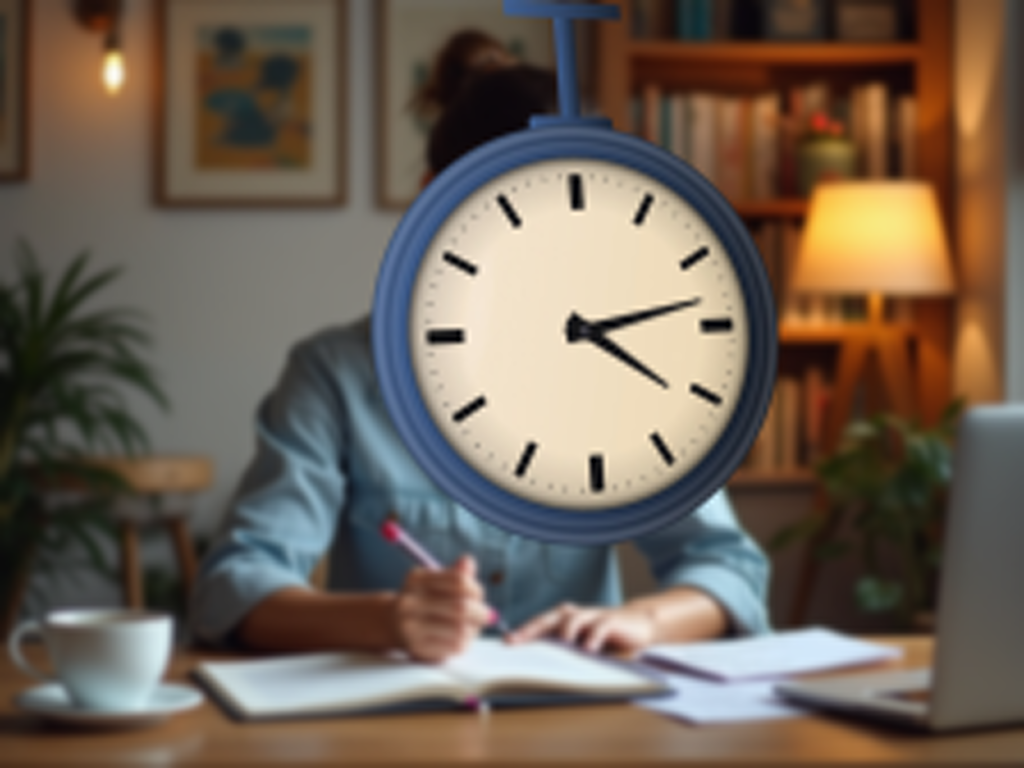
4:13
